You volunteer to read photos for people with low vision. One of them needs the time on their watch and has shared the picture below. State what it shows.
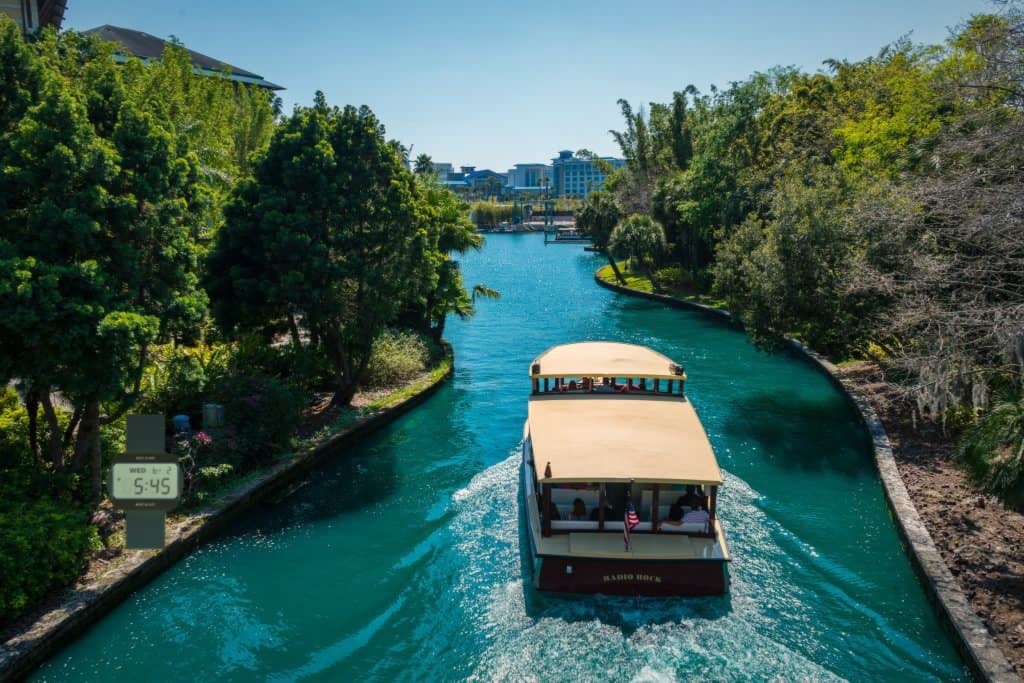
5:45
